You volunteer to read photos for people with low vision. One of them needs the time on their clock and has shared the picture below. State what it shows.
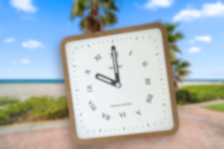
10:00
